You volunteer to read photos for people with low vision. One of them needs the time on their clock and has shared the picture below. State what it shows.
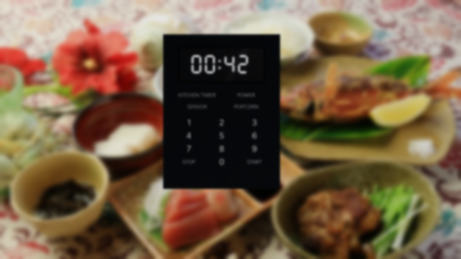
0:42
